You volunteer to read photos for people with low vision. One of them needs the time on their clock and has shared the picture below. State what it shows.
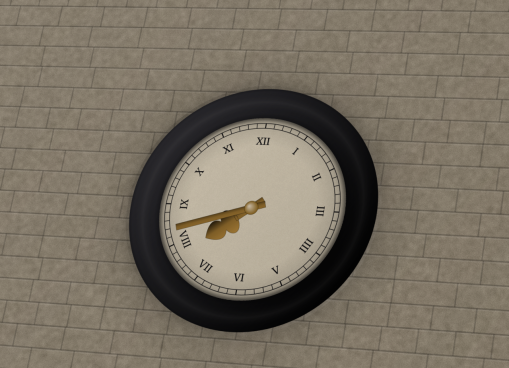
7:42
